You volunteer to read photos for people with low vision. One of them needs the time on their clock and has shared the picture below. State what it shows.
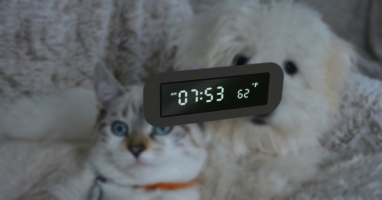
7:53
